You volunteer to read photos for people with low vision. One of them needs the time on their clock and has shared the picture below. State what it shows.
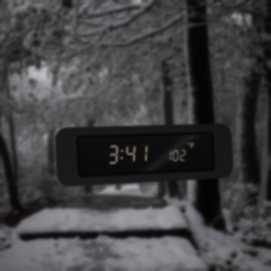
3:41
